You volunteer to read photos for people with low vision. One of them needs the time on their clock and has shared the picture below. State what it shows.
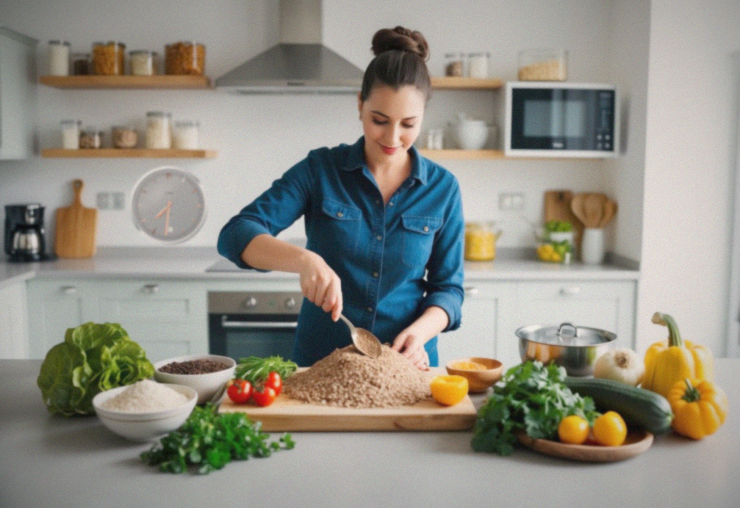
7:31
